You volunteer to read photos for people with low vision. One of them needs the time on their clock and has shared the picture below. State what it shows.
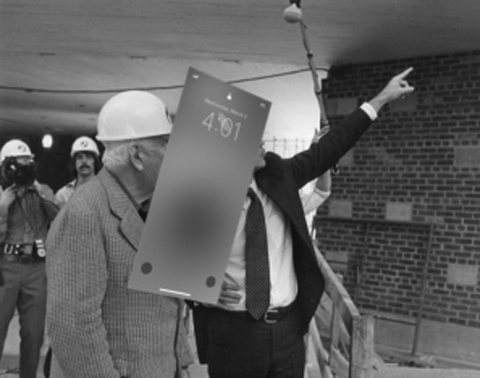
4:01
